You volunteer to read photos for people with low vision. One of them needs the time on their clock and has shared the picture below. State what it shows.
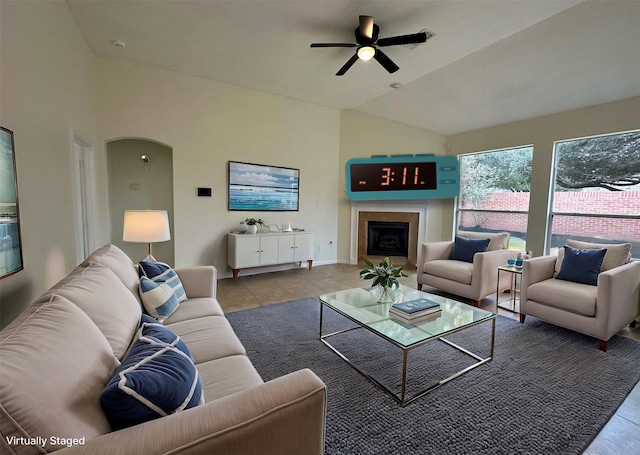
3:11
